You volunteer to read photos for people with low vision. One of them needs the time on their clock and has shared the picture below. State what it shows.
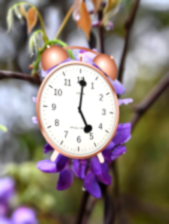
5:01
